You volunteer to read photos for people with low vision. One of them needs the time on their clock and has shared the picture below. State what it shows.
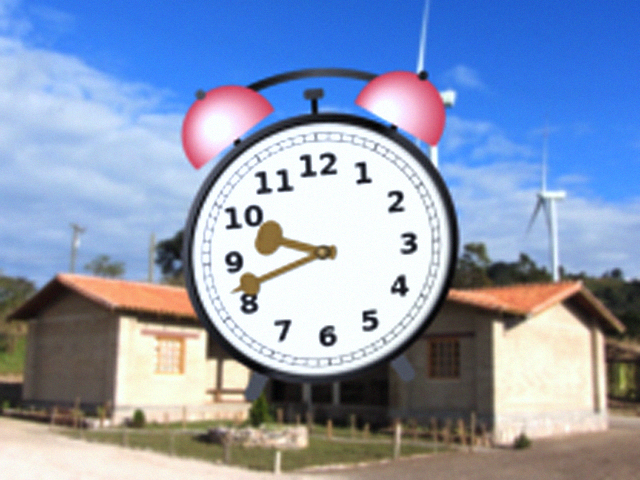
9:42
